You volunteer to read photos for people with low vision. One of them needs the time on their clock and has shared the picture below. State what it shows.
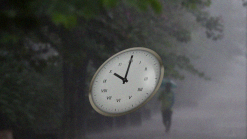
10:00
